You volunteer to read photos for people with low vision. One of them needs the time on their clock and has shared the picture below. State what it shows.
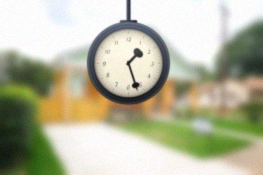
1:27
